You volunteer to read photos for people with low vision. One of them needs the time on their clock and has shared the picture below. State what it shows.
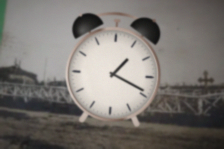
1:19
